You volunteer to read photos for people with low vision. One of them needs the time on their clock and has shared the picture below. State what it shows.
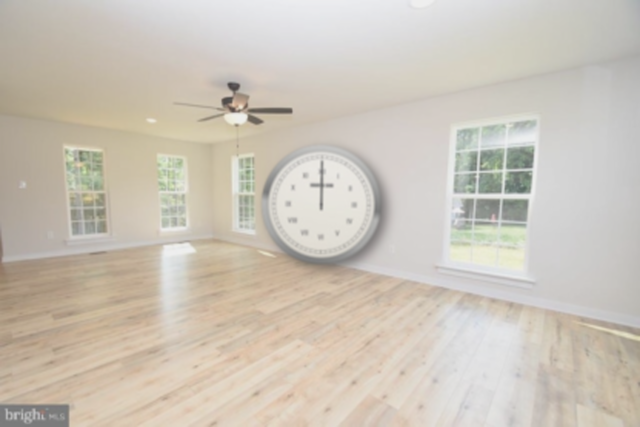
12:00
